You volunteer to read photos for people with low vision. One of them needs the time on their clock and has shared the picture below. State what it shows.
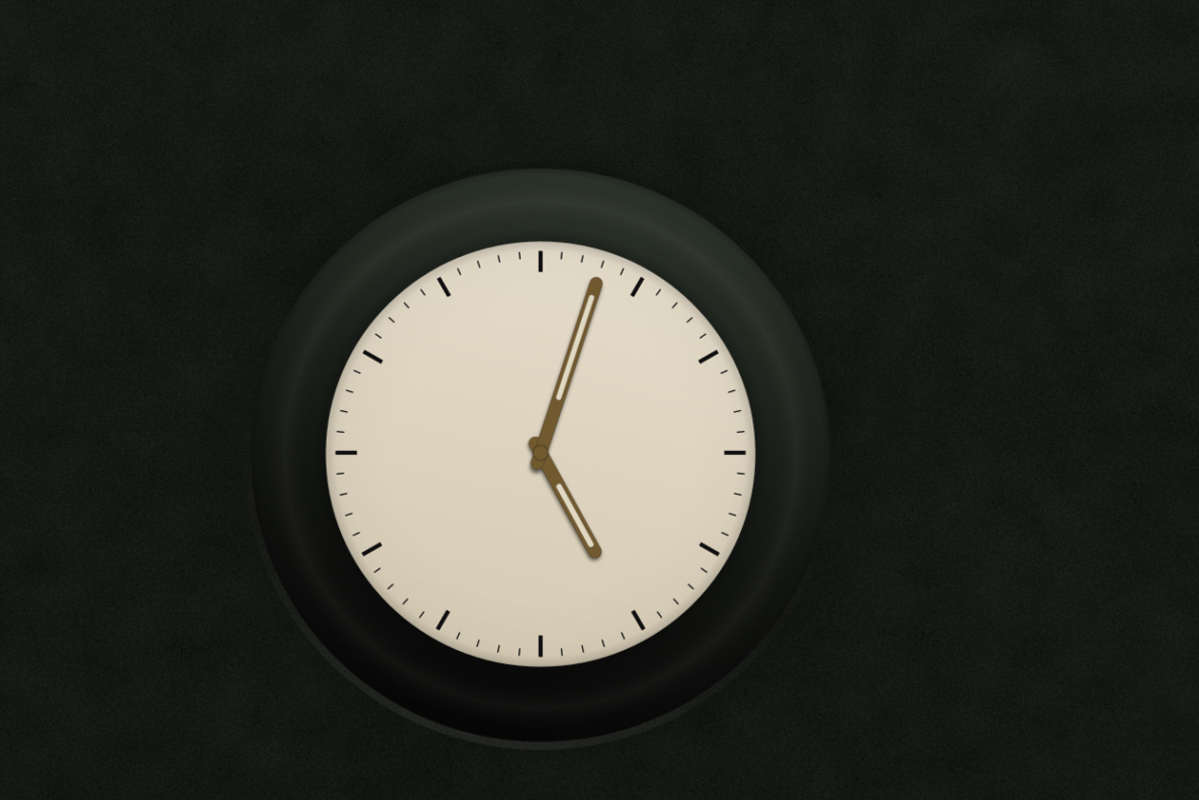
5:03
